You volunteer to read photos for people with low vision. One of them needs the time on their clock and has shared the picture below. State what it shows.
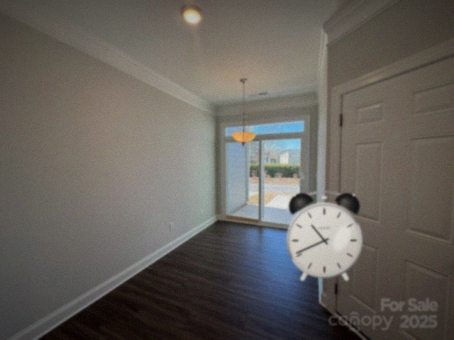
10:41
